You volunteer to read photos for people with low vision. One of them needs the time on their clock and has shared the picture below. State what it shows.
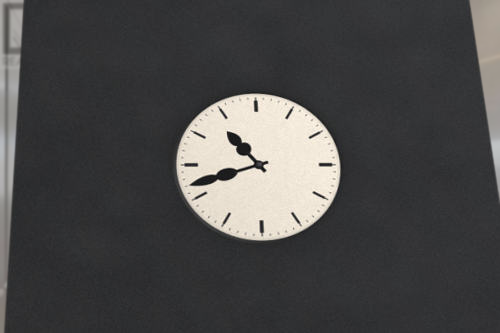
10:42
